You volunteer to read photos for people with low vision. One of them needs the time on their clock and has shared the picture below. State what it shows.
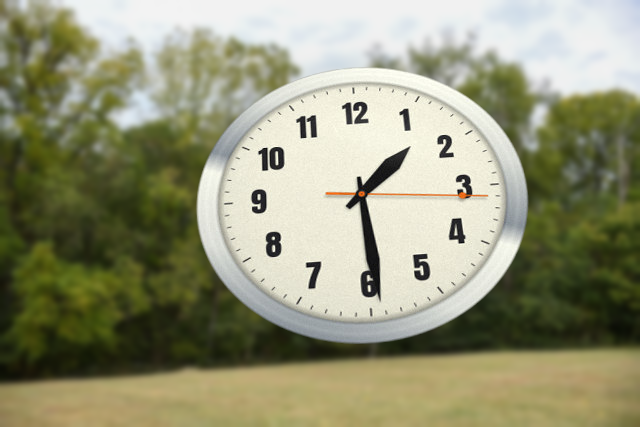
1:29:16
